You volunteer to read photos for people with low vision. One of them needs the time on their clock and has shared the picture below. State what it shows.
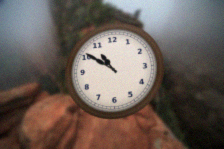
10:51
